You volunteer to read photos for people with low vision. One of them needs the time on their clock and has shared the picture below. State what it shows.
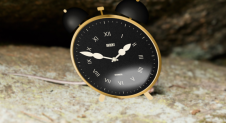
1:48
